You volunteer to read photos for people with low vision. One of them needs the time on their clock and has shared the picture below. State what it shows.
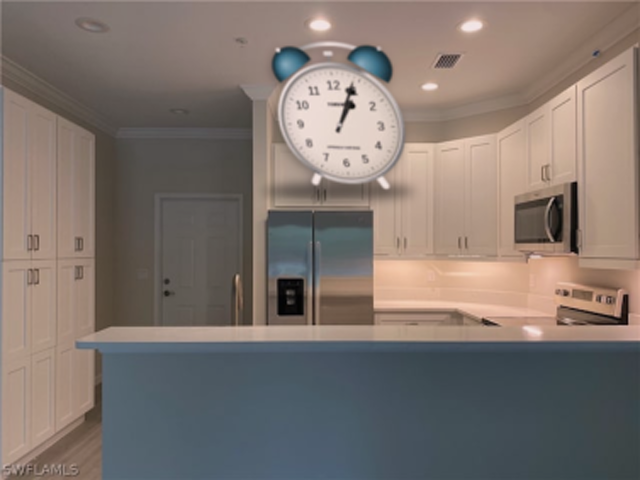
1:04
